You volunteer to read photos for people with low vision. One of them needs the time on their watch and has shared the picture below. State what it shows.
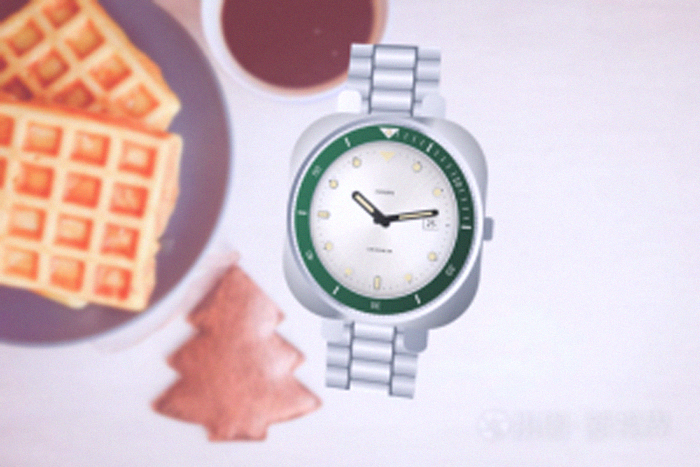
10:13
